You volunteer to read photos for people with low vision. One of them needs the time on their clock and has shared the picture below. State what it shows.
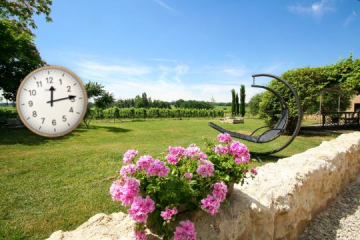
12:14
